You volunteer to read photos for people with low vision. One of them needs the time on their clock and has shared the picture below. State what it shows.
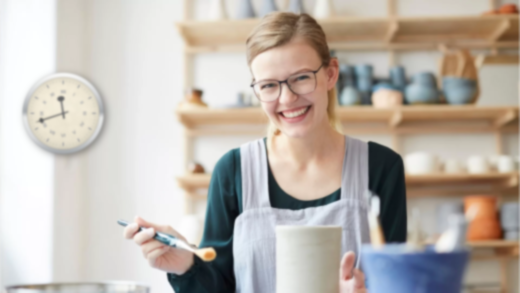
11:42
